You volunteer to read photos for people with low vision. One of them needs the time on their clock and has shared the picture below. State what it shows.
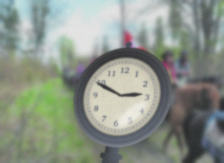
2:49
